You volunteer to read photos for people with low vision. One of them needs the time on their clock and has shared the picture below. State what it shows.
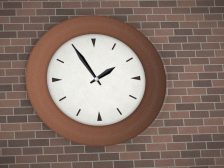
1:55
